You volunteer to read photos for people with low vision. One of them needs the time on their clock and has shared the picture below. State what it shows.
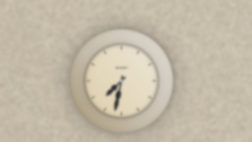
7:32
